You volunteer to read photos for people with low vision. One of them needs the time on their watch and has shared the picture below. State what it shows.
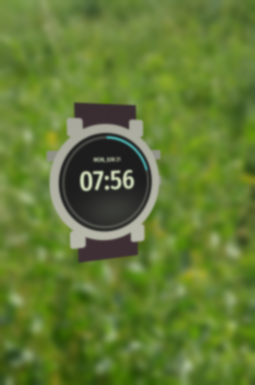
7:56
